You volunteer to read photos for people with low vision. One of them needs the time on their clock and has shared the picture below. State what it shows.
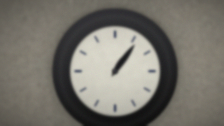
1:06
